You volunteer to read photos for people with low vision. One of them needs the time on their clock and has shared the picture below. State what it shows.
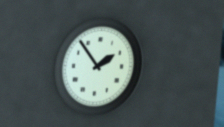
1:53
